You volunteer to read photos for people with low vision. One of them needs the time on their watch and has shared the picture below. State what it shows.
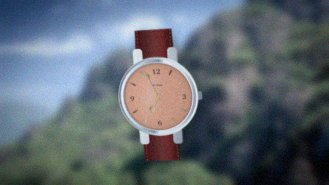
6:56
